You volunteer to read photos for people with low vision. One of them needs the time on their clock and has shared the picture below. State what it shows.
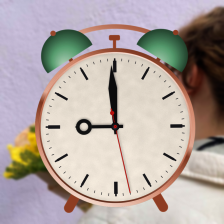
8:59:28
